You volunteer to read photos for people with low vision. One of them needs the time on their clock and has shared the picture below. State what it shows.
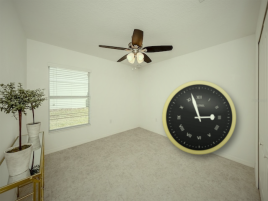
2:57
